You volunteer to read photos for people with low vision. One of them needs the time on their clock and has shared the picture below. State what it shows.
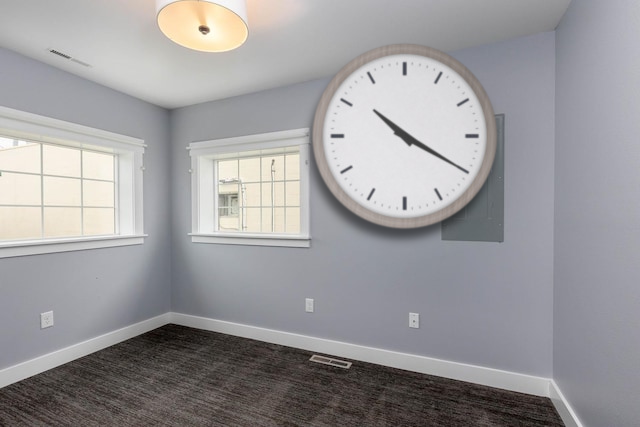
10:20
